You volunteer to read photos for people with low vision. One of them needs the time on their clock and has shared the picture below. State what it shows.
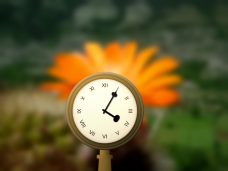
4:05
